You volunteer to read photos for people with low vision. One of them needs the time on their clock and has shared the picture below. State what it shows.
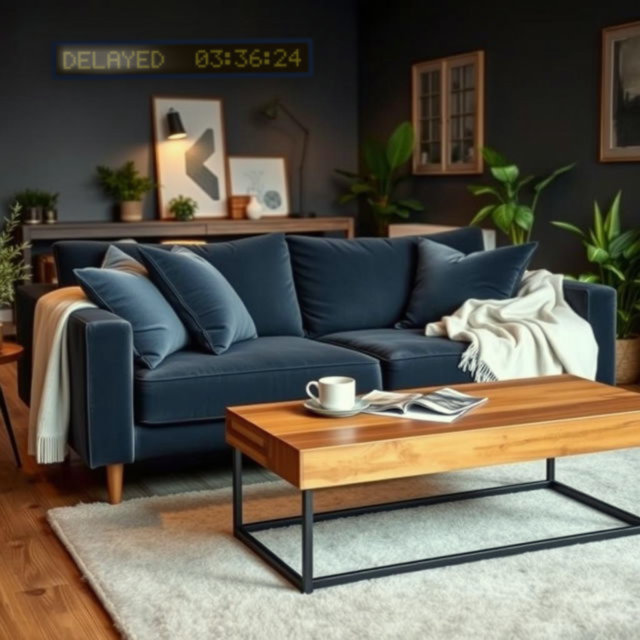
3:36:24
